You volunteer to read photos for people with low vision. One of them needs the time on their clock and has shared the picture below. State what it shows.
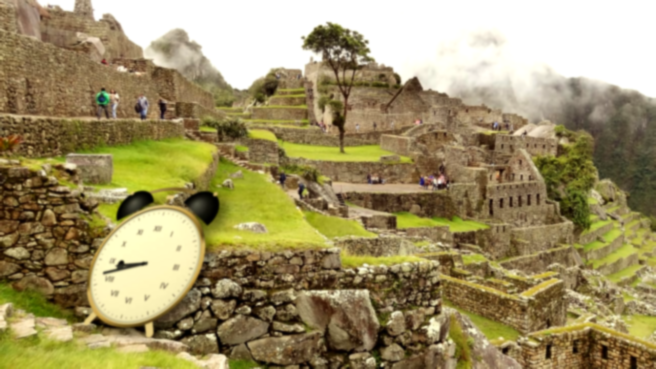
8:42
